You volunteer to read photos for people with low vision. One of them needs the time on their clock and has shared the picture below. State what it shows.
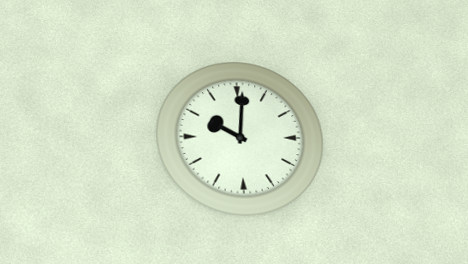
10:01
